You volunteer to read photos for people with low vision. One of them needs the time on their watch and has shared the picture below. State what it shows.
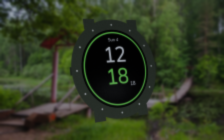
12:18
